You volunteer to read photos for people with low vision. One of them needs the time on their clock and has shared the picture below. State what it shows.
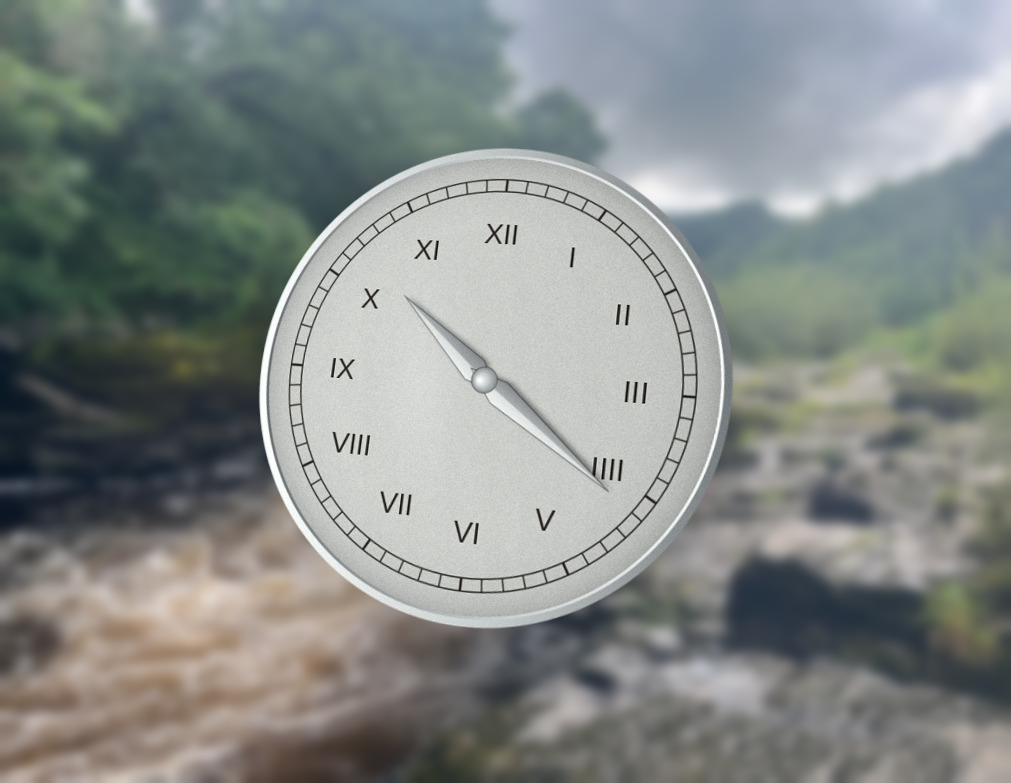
10:21
